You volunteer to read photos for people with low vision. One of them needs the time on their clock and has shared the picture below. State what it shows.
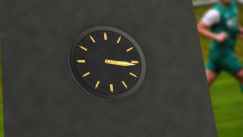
3:16
